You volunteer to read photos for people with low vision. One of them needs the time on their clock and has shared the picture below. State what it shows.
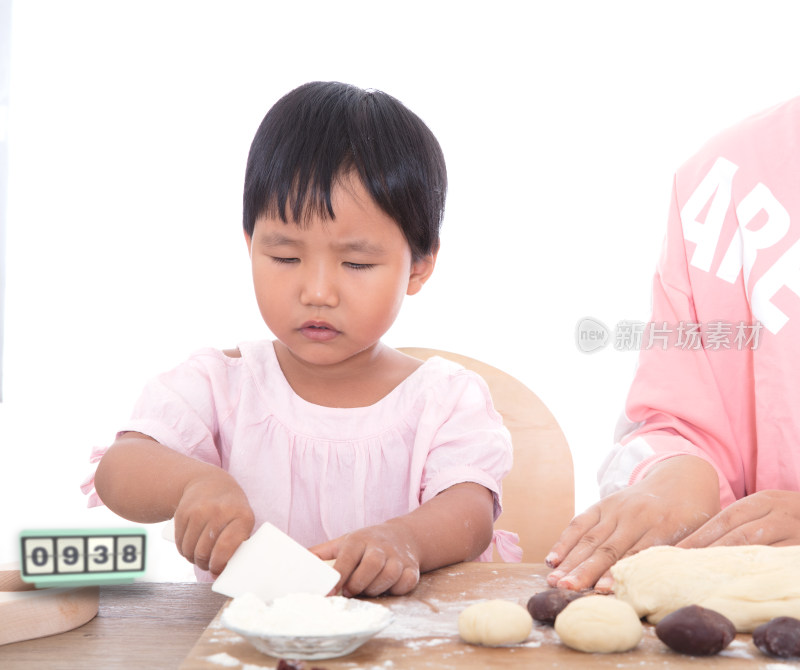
9:38
